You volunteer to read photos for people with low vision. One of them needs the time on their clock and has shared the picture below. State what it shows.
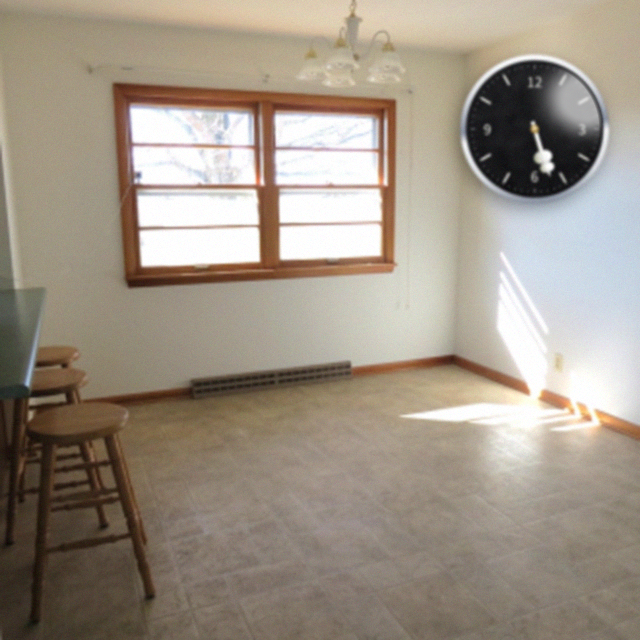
5:27
